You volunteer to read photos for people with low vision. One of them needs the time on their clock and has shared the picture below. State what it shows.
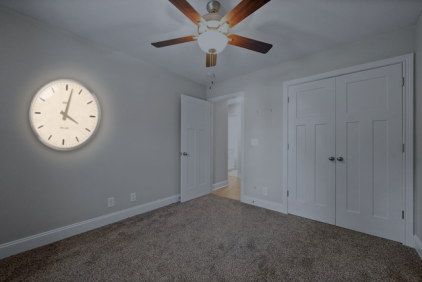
4:02
